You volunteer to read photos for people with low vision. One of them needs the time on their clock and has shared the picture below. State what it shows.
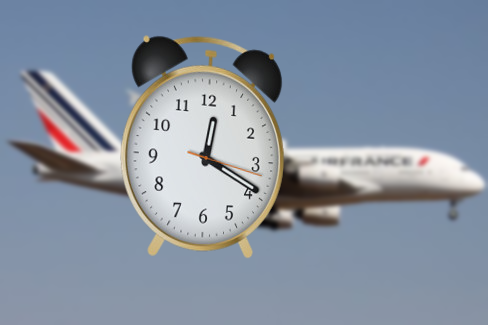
12:19:17
